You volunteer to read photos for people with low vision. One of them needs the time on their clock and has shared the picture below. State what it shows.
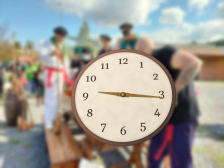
9:16
